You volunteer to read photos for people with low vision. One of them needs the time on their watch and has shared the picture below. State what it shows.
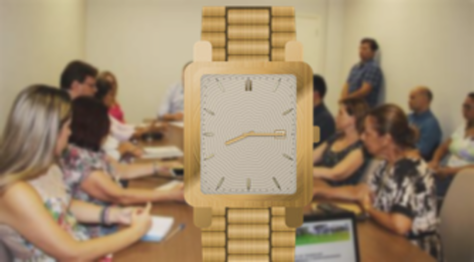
8:15
